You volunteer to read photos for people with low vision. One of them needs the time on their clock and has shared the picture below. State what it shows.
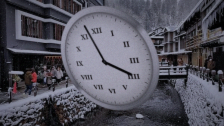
3:57
